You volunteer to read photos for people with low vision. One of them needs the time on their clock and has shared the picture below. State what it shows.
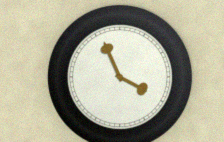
3:56
